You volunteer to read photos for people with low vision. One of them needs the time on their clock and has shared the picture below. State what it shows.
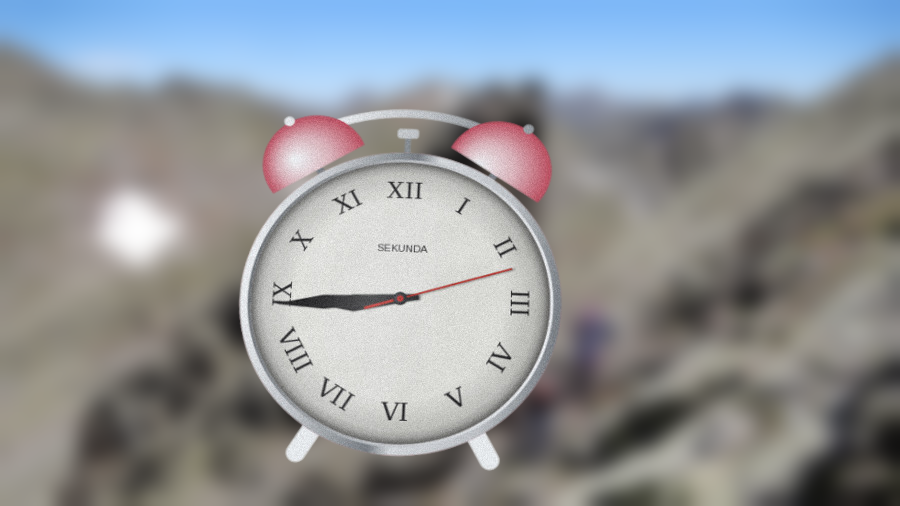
8:44:12
